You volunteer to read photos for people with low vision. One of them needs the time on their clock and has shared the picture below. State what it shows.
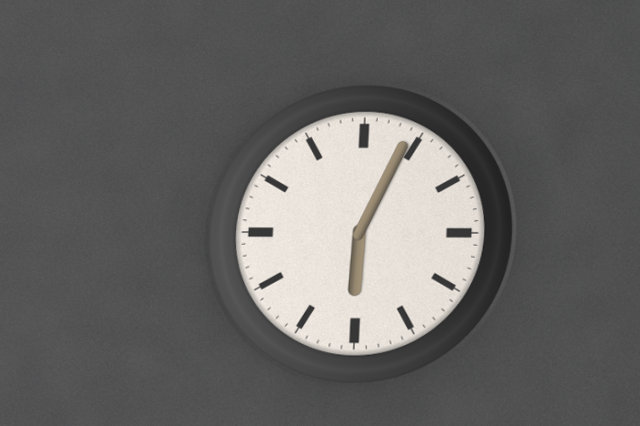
6:04
